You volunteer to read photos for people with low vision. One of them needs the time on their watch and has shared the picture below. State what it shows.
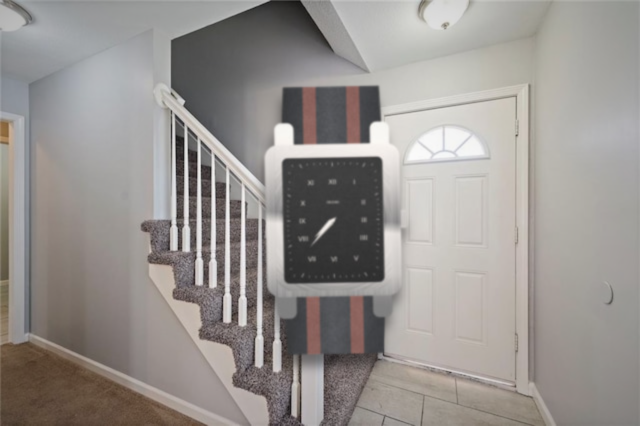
7:37
